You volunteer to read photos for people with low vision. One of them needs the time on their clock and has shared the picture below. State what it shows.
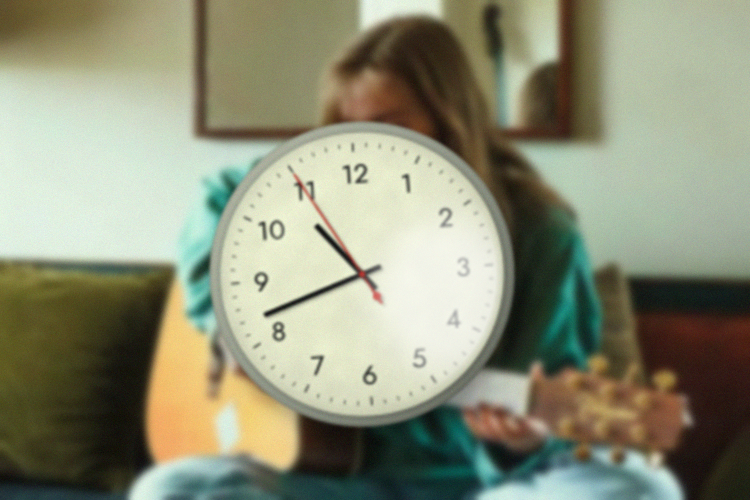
10:41:55
